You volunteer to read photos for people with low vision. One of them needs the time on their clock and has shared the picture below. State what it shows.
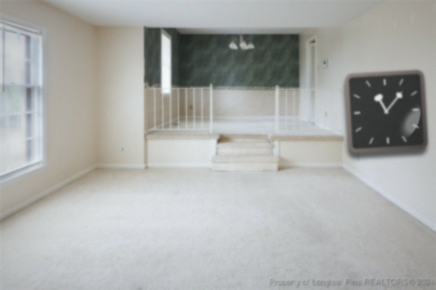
11:07
